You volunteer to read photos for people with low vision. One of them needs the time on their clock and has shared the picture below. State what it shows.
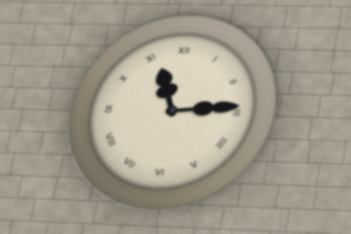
11:14
